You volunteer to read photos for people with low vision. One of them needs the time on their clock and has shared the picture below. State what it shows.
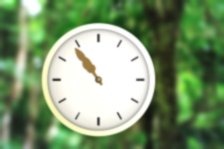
10:54
